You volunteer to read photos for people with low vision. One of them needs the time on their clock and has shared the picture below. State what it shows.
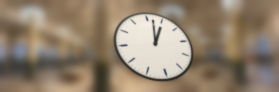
1:02
